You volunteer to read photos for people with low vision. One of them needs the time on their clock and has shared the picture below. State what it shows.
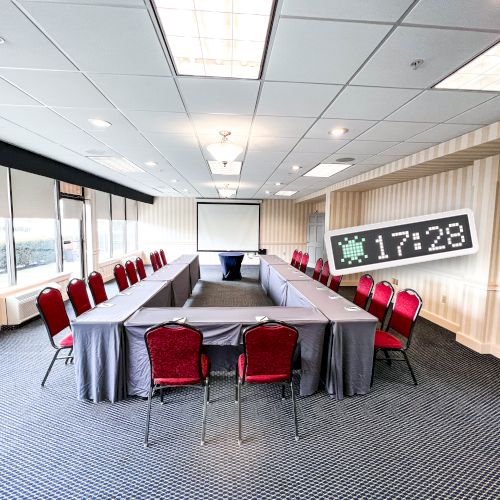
17:28
